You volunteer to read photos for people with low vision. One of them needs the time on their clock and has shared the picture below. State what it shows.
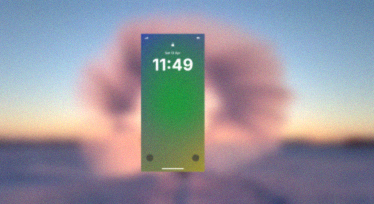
11:49
